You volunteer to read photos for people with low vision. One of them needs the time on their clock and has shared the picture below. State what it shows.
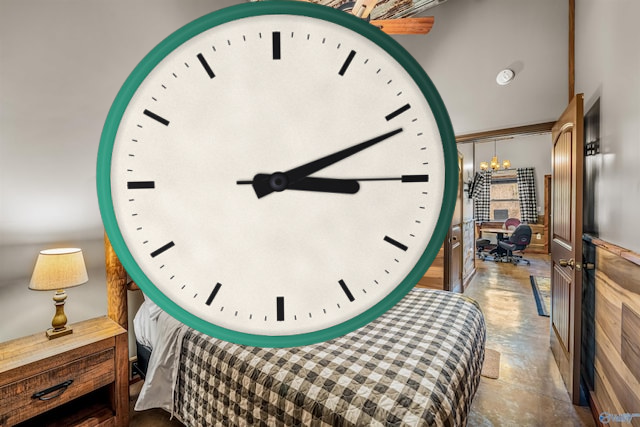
3:11:15
